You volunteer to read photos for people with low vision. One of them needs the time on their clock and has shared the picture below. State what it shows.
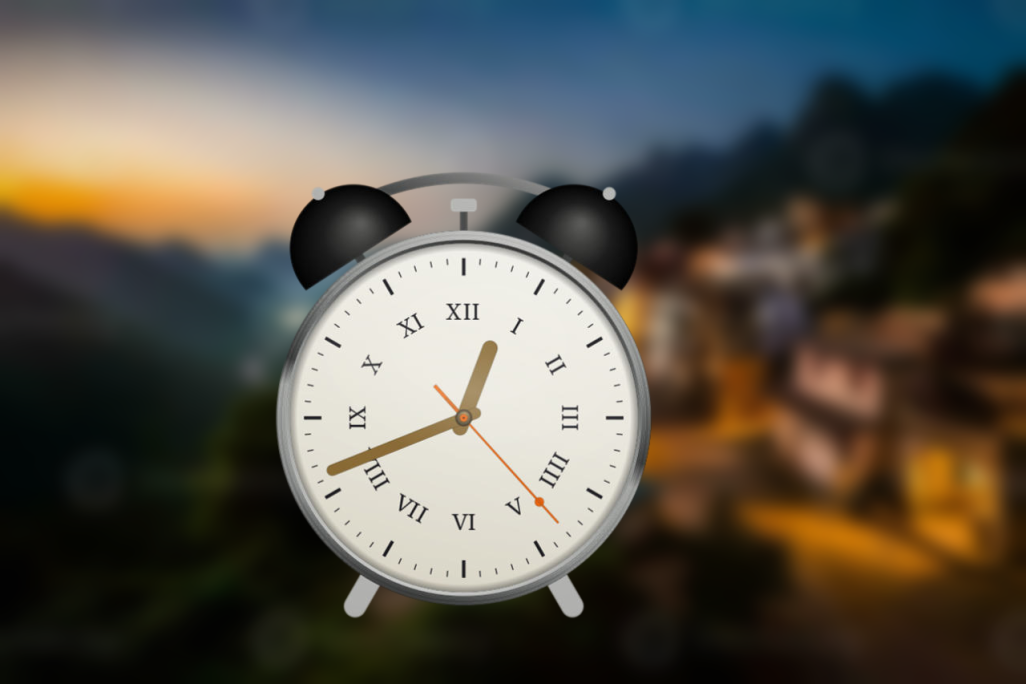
12:41:23
